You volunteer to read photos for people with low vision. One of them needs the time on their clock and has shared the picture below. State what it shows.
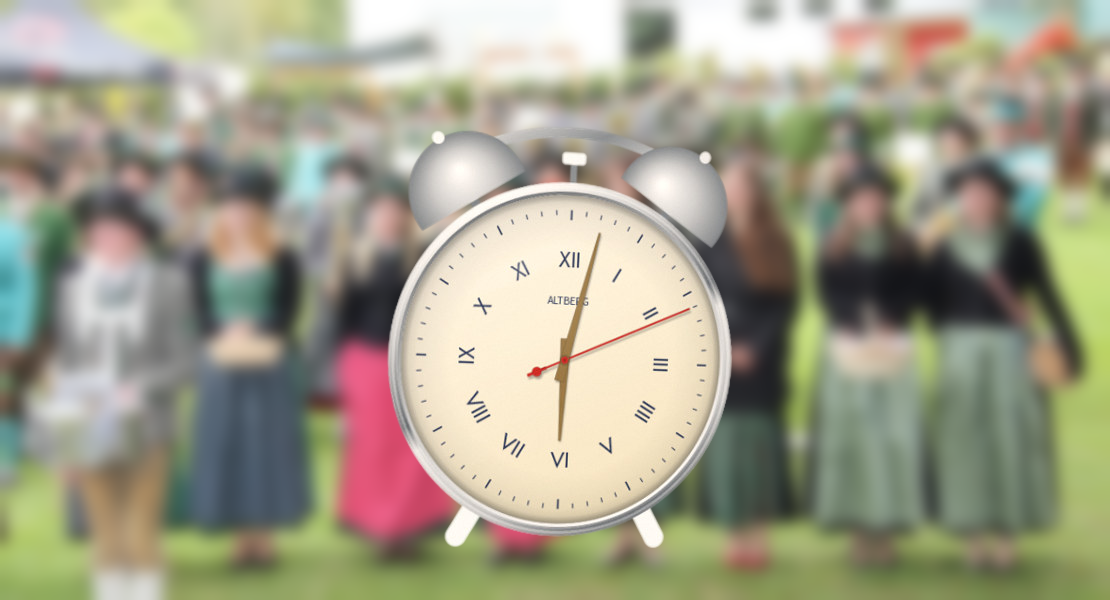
6:02:11
